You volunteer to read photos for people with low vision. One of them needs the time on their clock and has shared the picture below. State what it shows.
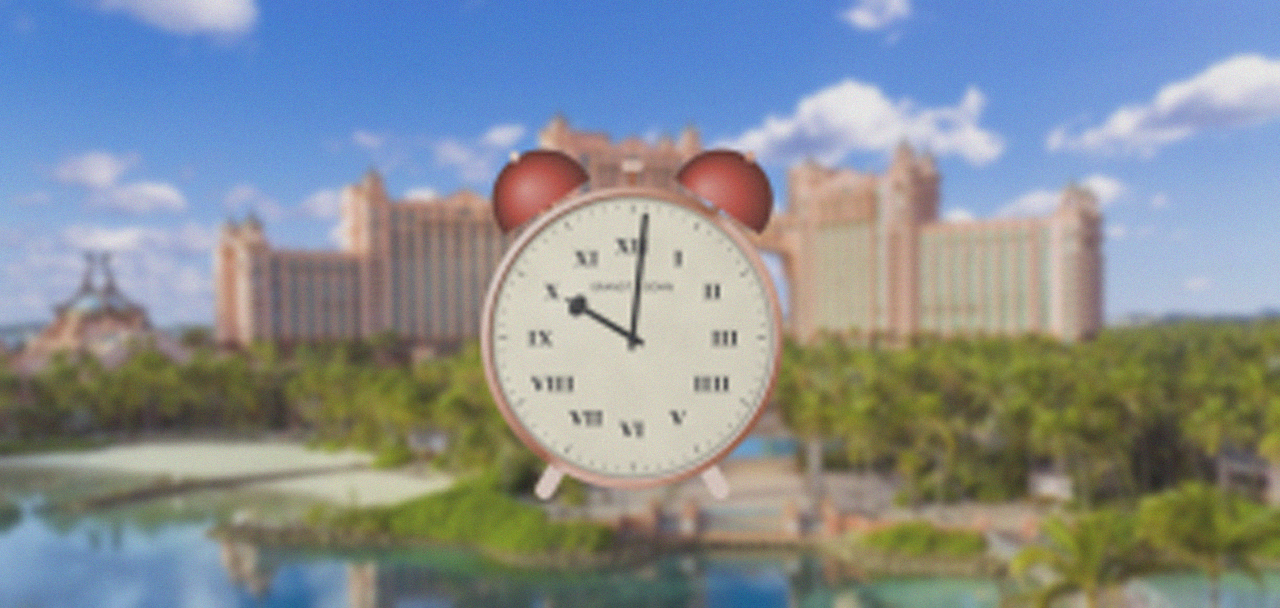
10:01
